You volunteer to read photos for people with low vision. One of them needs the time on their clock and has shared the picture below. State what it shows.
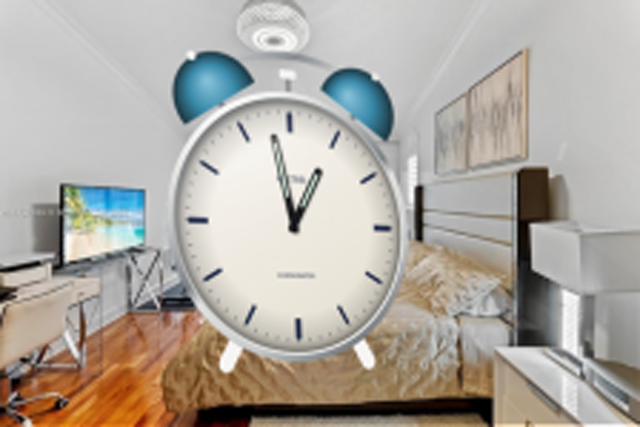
12:58
